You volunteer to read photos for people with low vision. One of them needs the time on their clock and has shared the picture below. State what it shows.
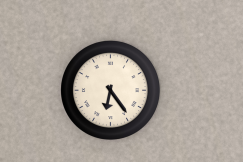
6:24
